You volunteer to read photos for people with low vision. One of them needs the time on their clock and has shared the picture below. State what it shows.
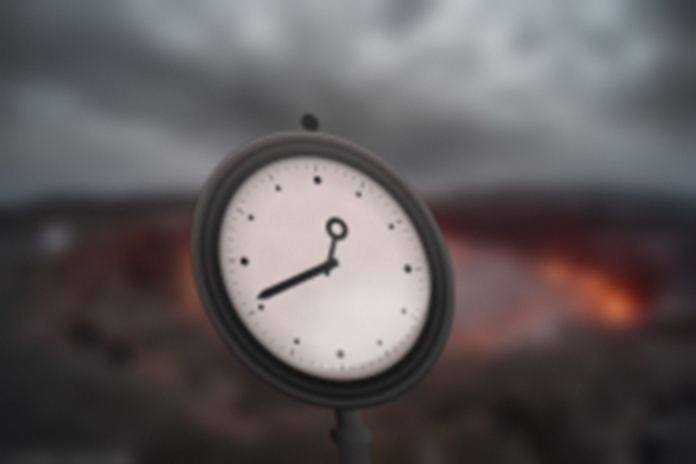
12:41
